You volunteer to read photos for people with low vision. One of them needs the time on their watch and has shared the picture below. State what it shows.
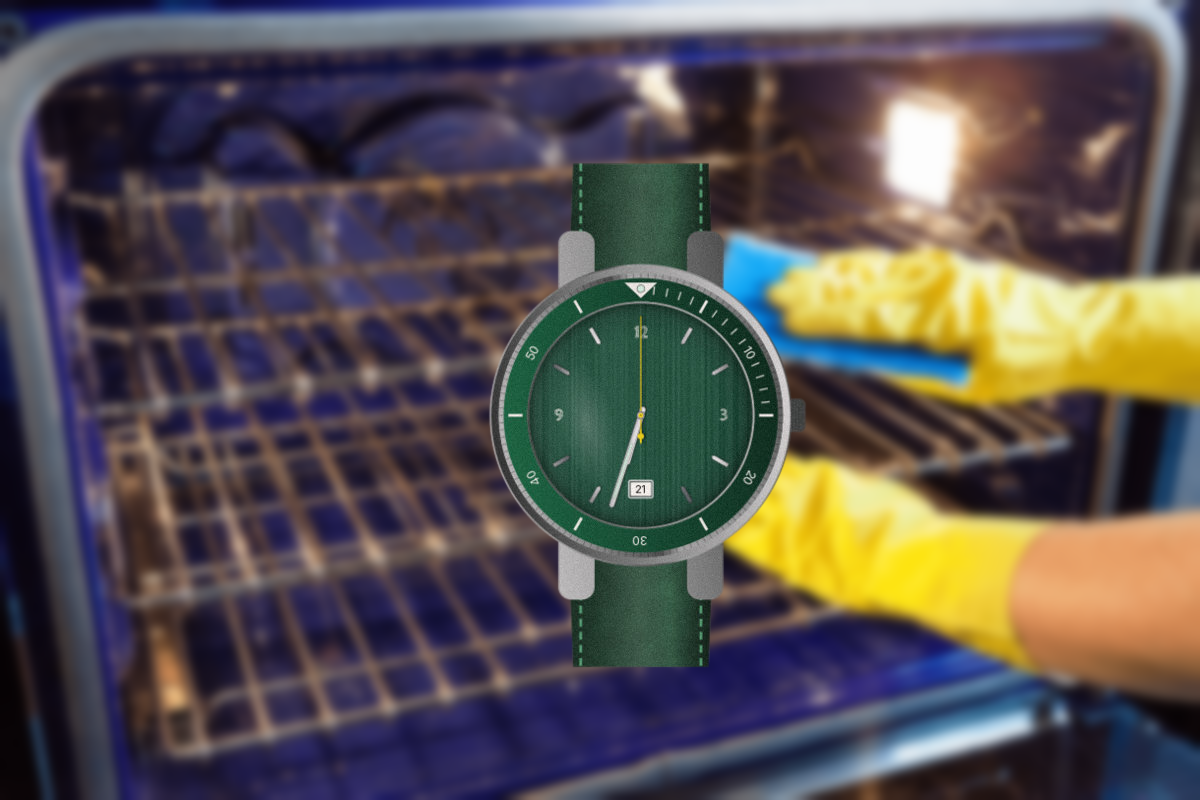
6:33:00
